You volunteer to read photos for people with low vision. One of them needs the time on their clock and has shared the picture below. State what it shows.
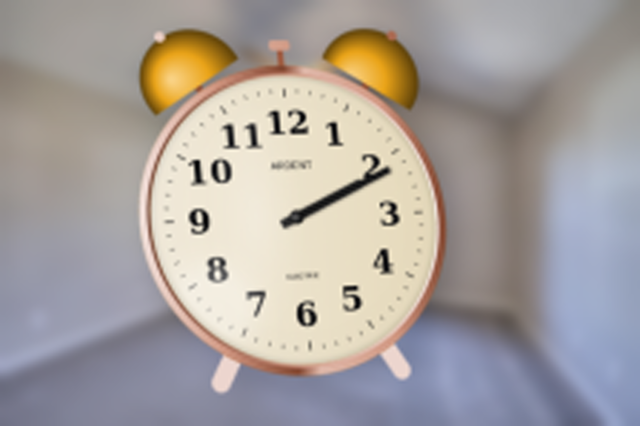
2:11
